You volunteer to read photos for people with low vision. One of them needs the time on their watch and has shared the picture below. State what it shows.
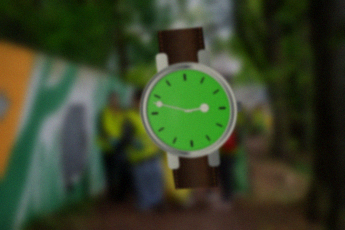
2:48
